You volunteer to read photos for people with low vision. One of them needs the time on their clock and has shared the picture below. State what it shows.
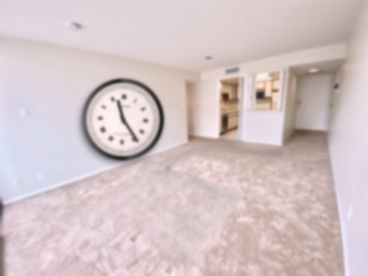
11:24
